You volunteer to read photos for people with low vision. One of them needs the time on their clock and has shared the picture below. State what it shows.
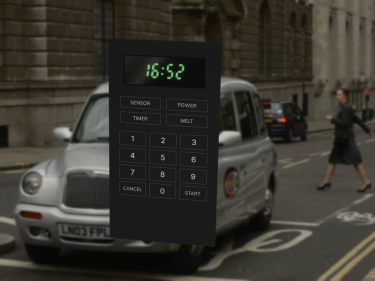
16:52
